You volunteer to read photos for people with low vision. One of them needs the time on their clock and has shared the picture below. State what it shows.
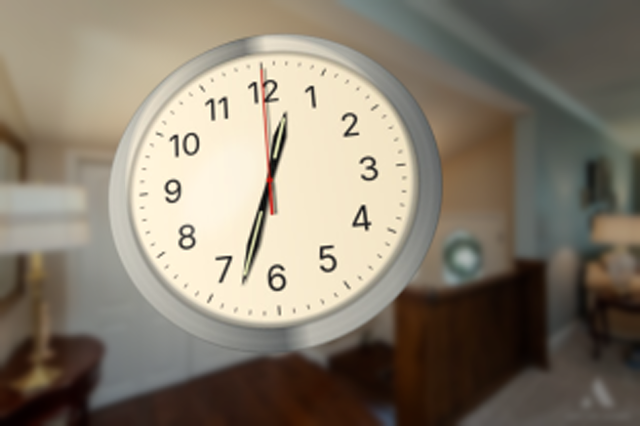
12:33:00
